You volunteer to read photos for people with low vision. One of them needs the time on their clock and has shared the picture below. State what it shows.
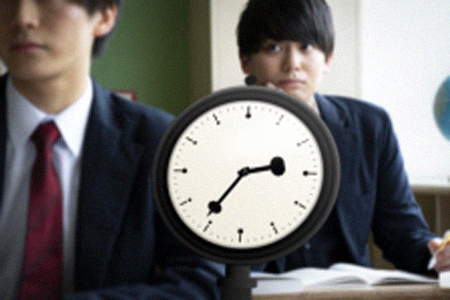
2:36
